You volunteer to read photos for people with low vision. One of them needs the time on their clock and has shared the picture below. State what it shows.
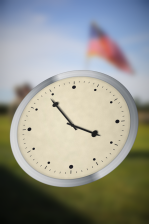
3:54
